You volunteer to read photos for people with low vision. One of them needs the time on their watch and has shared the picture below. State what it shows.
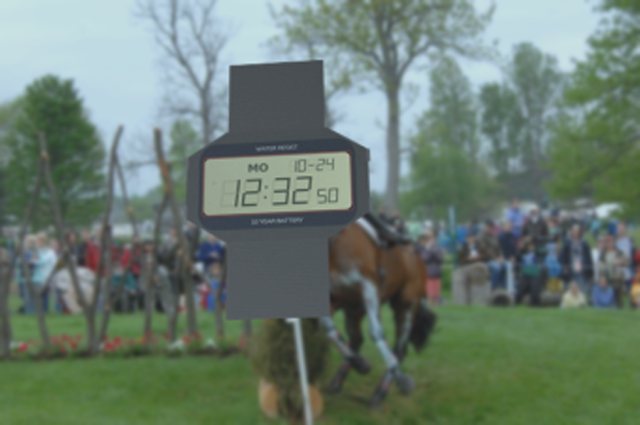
12:32:50
